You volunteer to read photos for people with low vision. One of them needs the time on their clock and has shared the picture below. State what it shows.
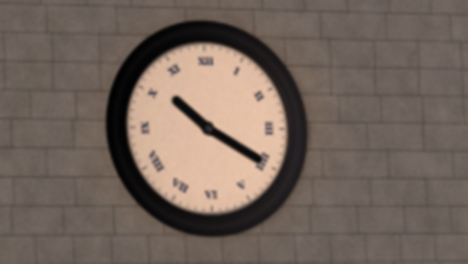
10:20
